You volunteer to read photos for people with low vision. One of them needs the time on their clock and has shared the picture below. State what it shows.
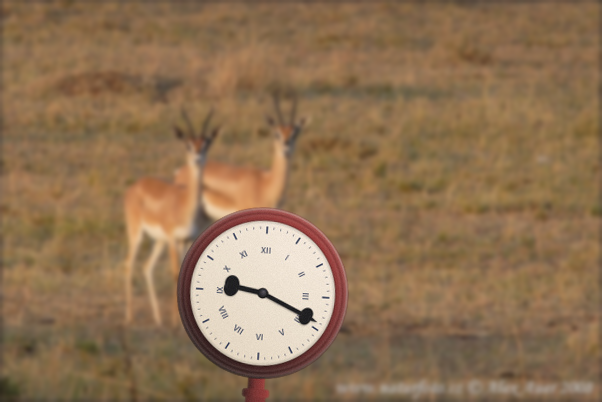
9:19
